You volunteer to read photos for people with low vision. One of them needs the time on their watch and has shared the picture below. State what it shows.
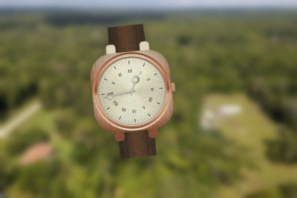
12:44
